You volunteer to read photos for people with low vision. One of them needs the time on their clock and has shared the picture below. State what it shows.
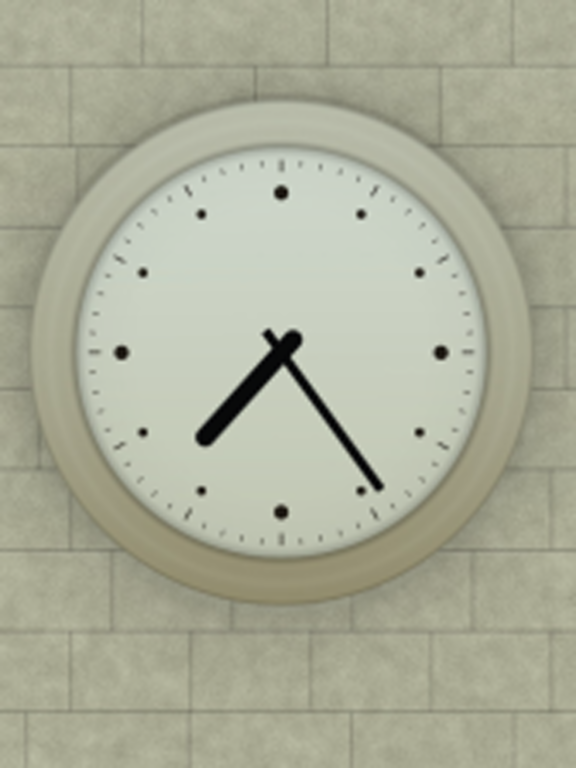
7:24
